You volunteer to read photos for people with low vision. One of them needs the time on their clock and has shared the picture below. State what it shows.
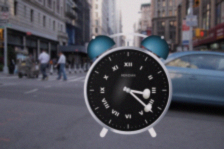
3:22
